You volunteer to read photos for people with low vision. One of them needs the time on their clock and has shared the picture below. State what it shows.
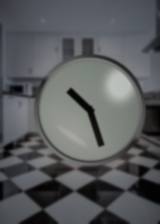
10:27
